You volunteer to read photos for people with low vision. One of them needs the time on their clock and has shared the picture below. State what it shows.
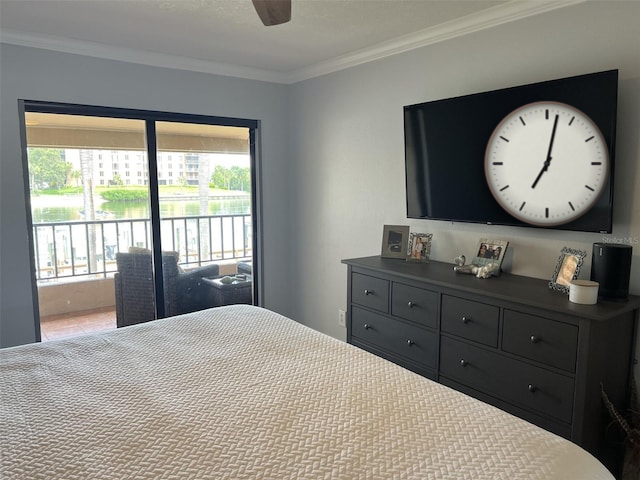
7:02
